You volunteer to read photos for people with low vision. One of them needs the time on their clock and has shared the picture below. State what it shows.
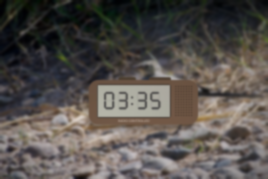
3:35
